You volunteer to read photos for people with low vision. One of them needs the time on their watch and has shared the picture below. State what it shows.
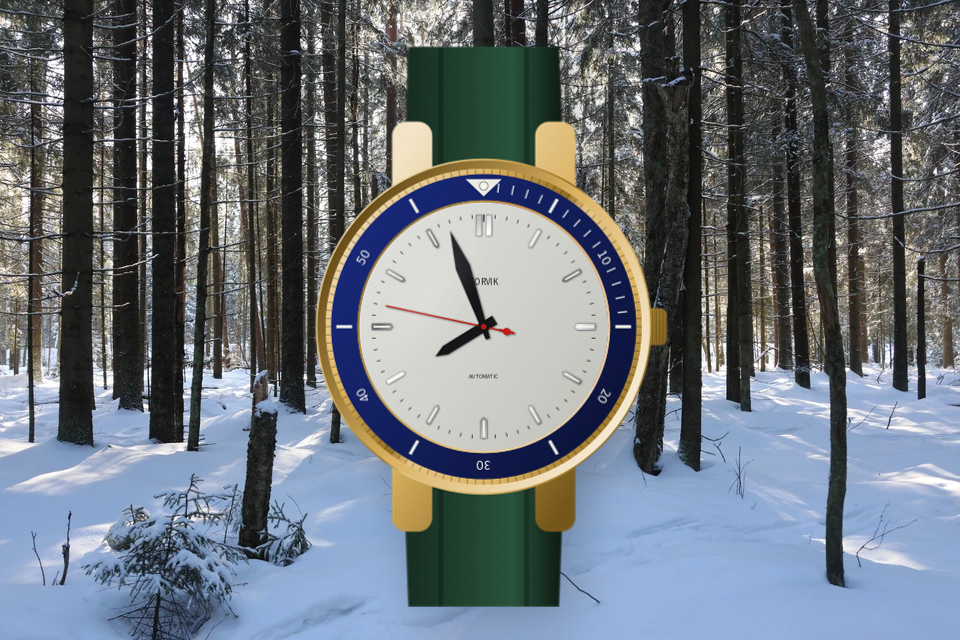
7:56:47
